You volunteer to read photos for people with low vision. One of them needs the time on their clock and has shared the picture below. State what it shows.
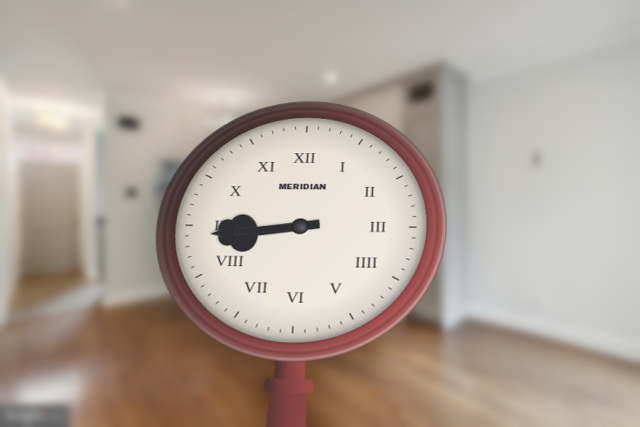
8:44
